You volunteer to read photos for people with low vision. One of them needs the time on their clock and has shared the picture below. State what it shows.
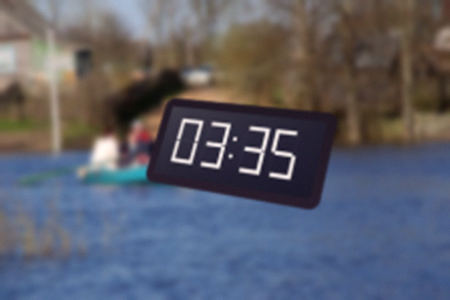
3:35
